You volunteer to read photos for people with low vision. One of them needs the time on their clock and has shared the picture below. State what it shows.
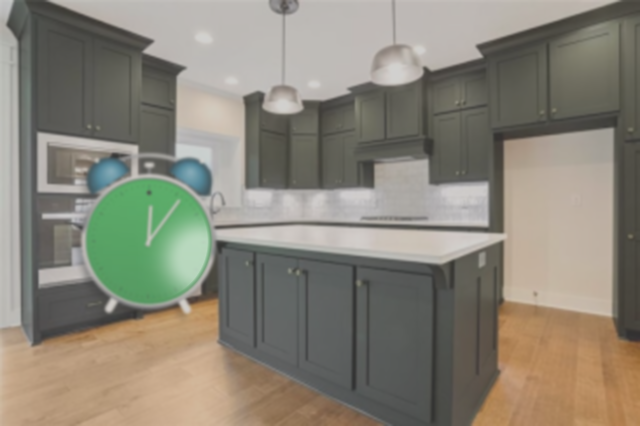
12:06
